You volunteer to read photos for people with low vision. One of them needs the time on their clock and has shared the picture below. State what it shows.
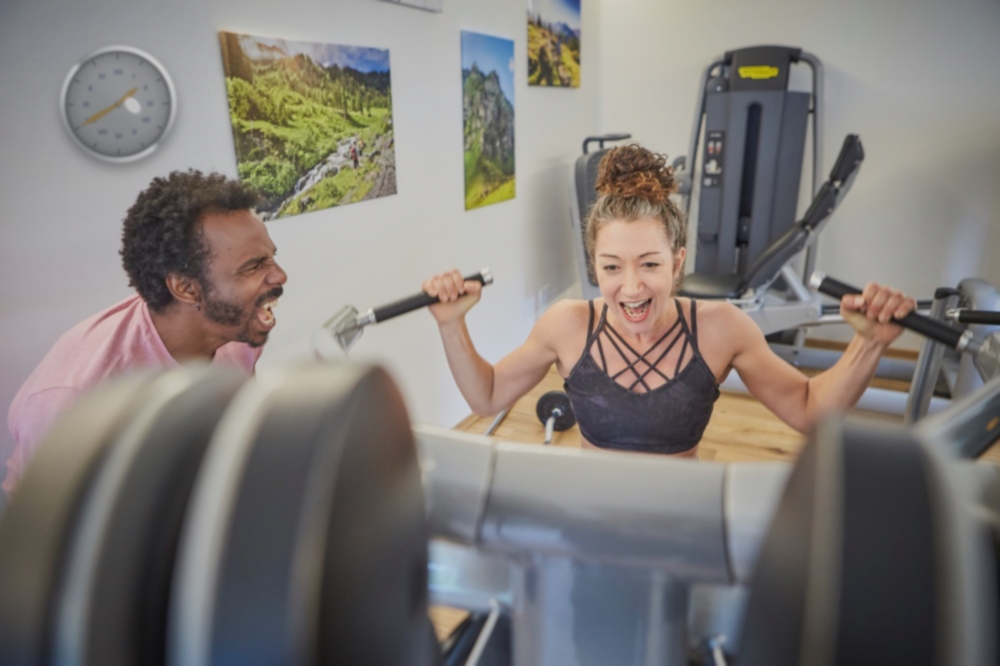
1:40
